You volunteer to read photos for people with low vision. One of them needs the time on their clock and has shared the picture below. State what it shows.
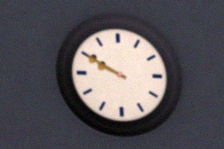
9:50
